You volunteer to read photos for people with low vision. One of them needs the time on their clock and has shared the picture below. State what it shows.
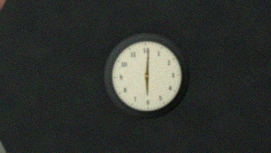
6:01
